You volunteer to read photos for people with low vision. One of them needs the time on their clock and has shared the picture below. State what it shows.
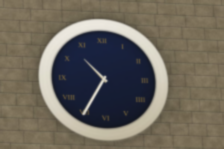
10:35
